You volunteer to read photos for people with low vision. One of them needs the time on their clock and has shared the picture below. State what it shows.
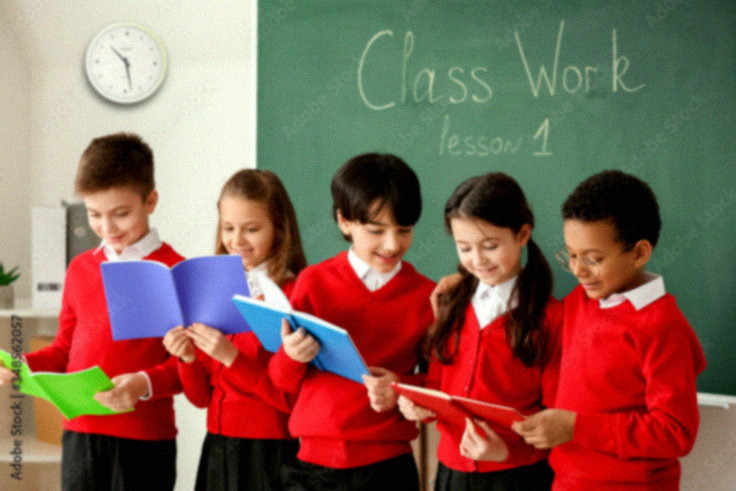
10:28
